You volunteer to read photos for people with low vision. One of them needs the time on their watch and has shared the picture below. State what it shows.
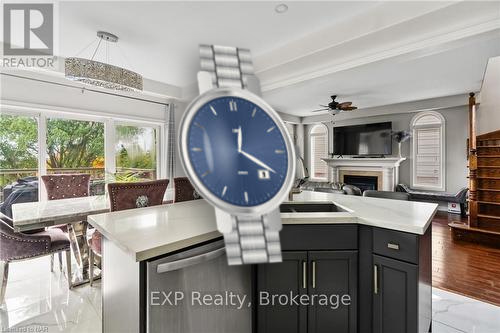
12:20
